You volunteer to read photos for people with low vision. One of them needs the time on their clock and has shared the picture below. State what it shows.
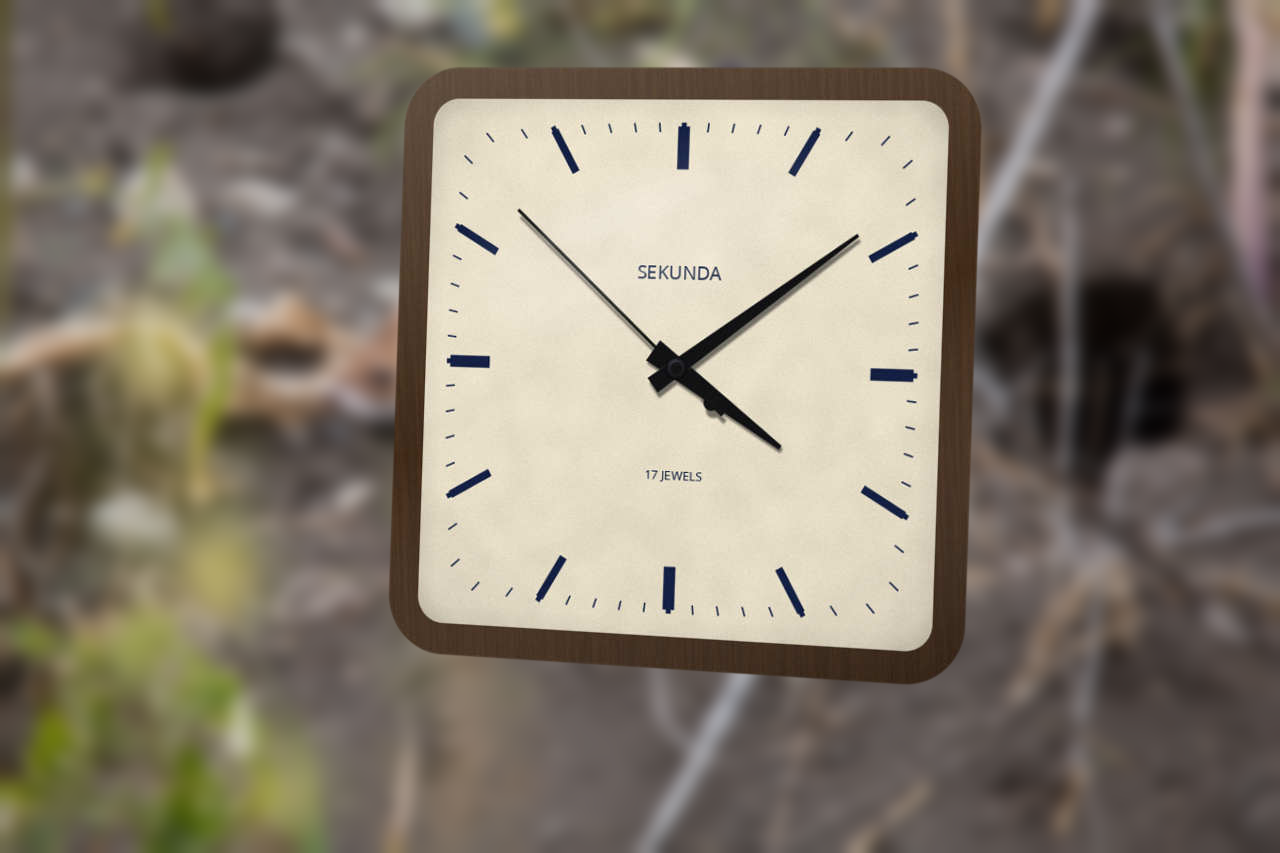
4:08:52
